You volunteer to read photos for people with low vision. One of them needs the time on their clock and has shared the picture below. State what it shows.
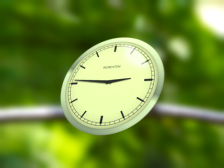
2:46
